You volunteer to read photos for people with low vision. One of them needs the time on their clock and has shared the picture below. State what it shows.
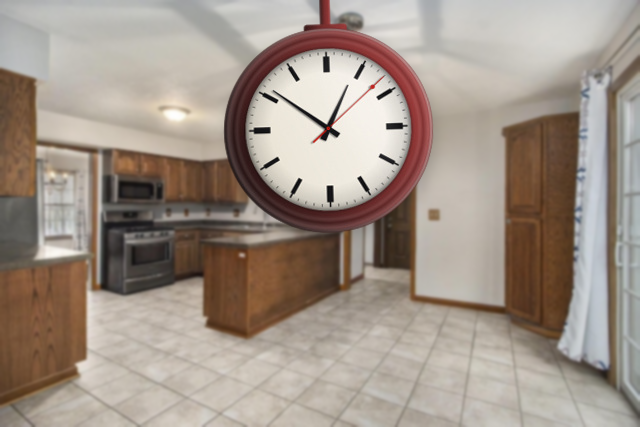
12:51:08
